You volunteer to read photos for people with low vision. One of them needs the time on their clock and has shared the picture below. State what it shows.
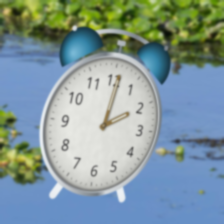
2:01
